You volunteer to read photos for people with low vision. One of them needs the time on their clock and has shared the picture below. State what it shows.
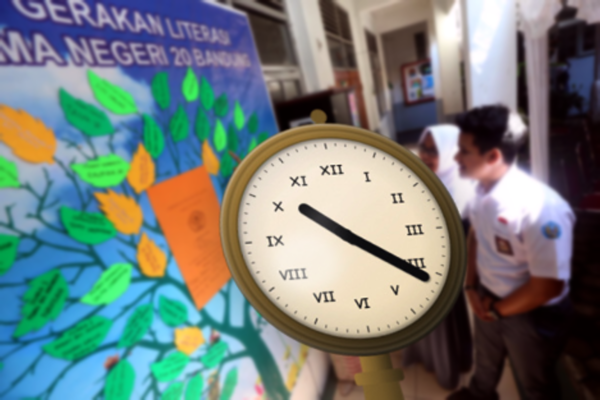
10:21
